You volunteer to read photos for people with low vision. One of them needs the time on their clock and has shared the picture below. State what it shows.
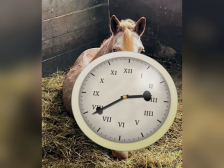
2:39
